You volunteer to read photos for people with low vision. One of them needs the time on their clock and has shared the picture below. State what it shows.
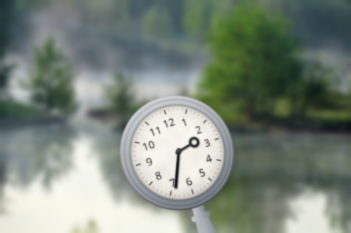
2:34
